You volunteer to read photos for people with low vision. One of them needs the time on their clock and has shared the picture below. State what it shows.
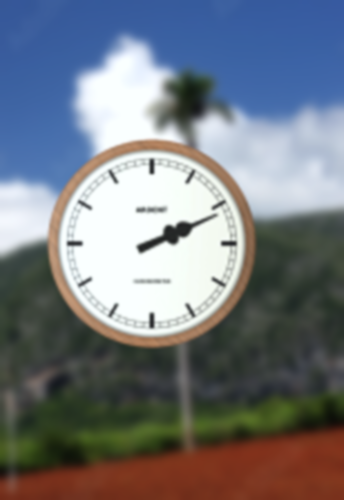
2:11
